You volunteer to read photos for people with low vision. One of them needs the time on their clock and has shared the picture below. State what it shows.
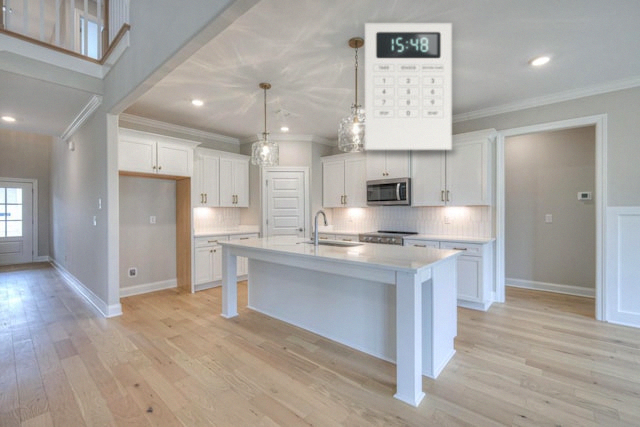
15:48
